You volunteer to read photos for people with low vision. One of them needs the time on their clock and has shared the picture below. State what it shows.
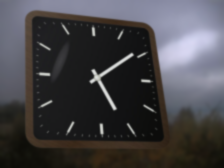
5:09
